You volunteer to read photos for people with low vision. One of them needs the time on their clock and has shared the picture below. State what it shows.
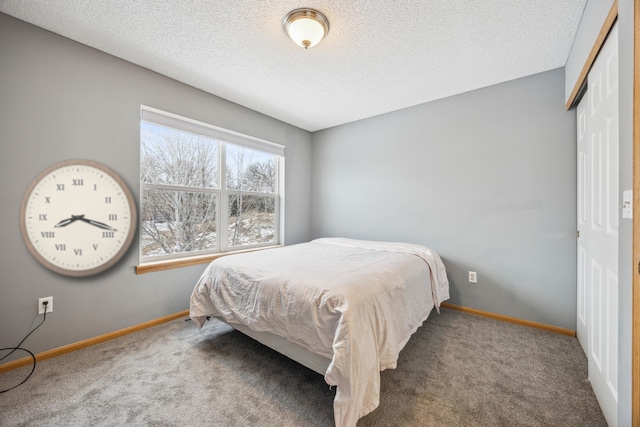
8:18
